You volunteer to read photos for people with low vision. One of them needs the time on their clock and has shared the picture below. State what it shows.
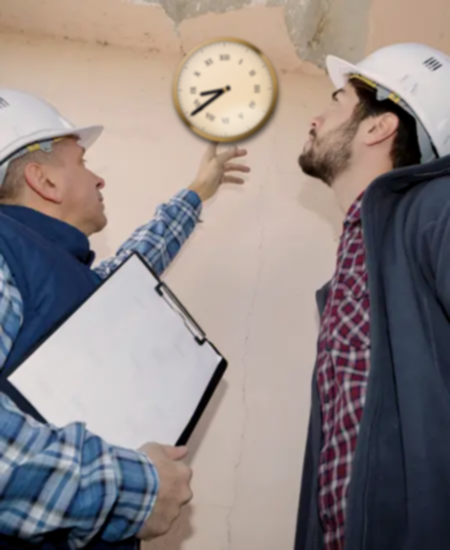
8:39
